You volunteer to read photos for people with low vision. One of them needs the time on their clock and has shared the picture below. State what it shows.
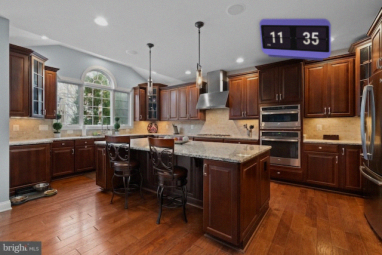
11:35
